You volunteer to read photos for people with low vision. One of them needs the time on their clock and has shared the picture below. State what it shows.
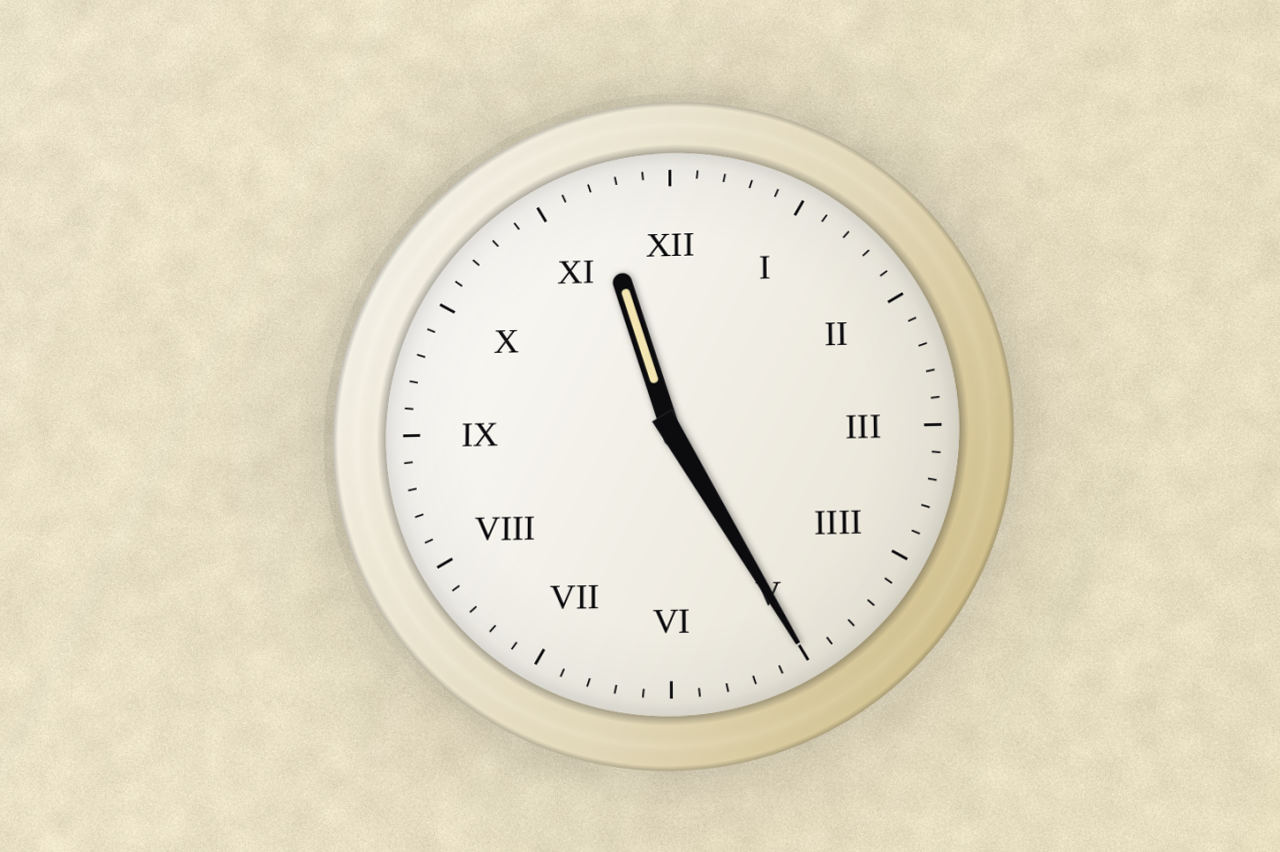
11:25
